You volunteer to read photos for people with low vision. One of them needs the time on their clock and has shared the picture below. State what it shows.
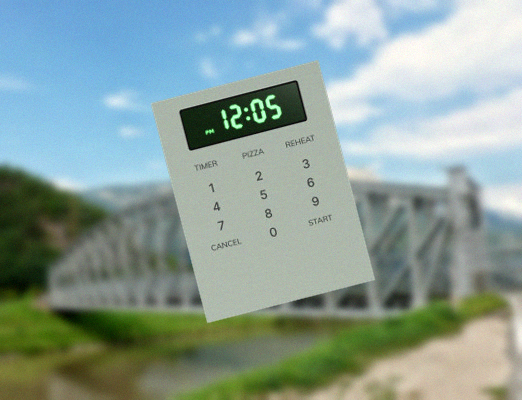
12:05
